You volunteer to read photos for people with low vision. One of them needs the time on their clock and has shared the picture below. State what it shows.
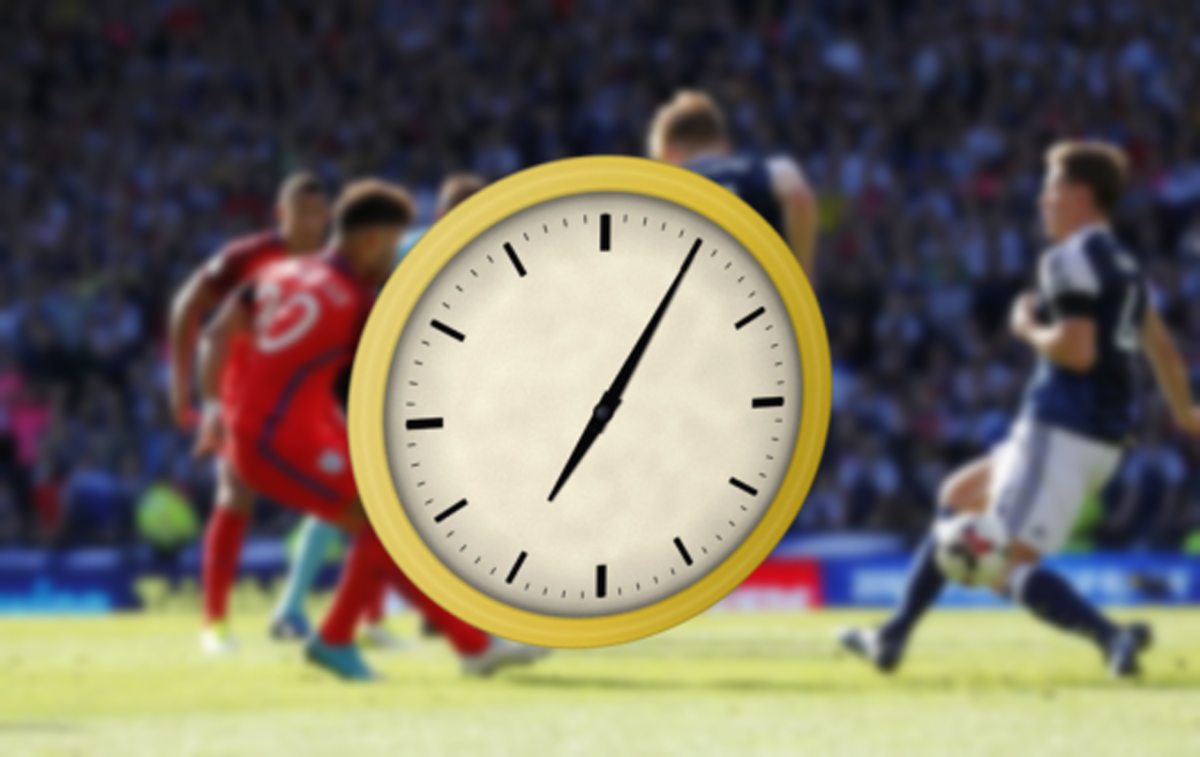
7:05
